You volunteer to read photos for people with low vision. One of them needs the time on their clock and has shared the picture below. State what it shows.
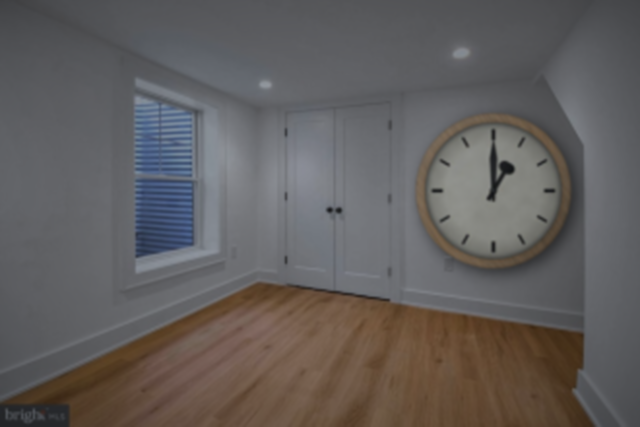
1:00
